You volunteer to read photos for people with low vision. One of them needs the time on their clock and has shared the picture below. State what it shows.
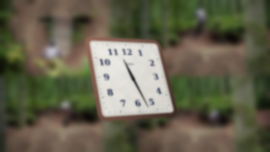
11:27
